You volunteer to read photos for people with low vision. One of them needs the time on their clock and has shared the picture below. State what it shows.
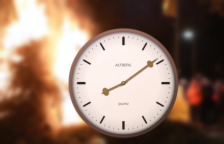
8:09
